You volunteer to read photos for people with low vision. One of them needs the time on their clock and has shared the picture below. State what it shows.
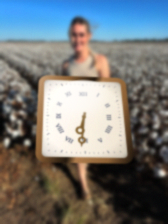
6:31
